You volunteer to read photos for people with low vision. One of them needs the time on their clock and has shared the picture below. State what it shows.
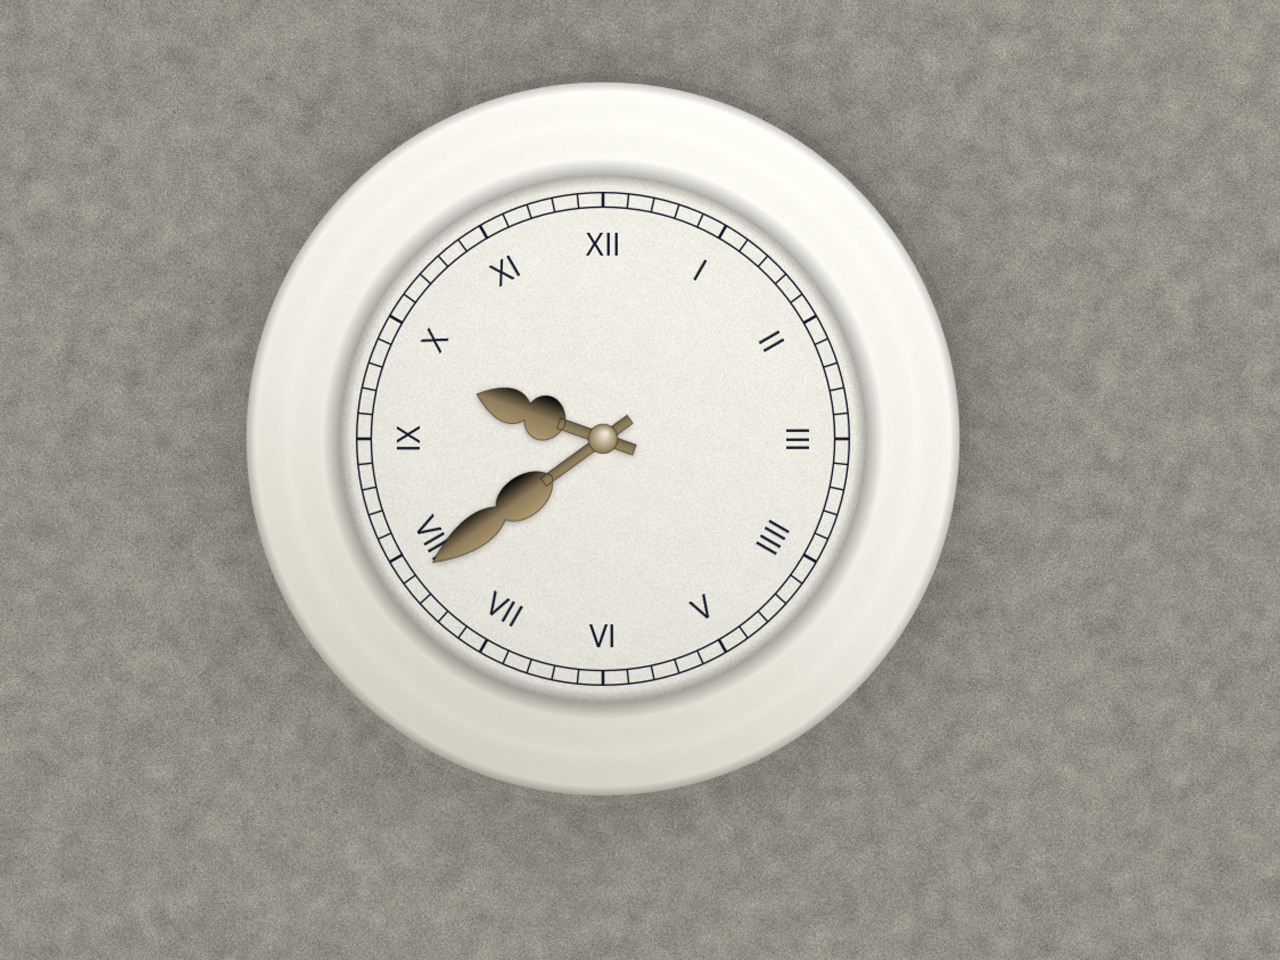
9:39
